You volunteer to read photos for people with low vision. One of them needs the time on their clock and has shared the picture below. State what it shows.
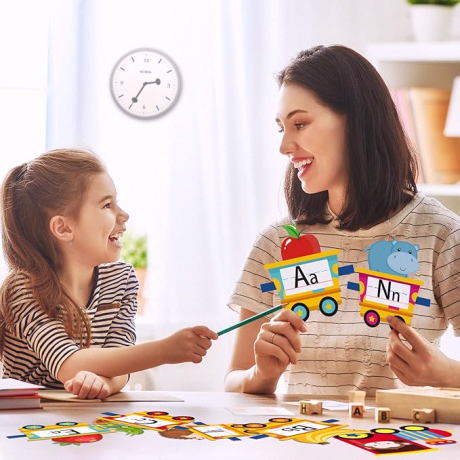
2:35
